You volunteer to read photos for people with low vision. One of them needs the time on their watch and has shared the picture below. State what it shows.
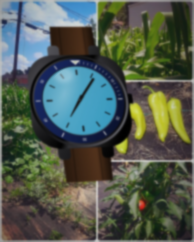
7:06
